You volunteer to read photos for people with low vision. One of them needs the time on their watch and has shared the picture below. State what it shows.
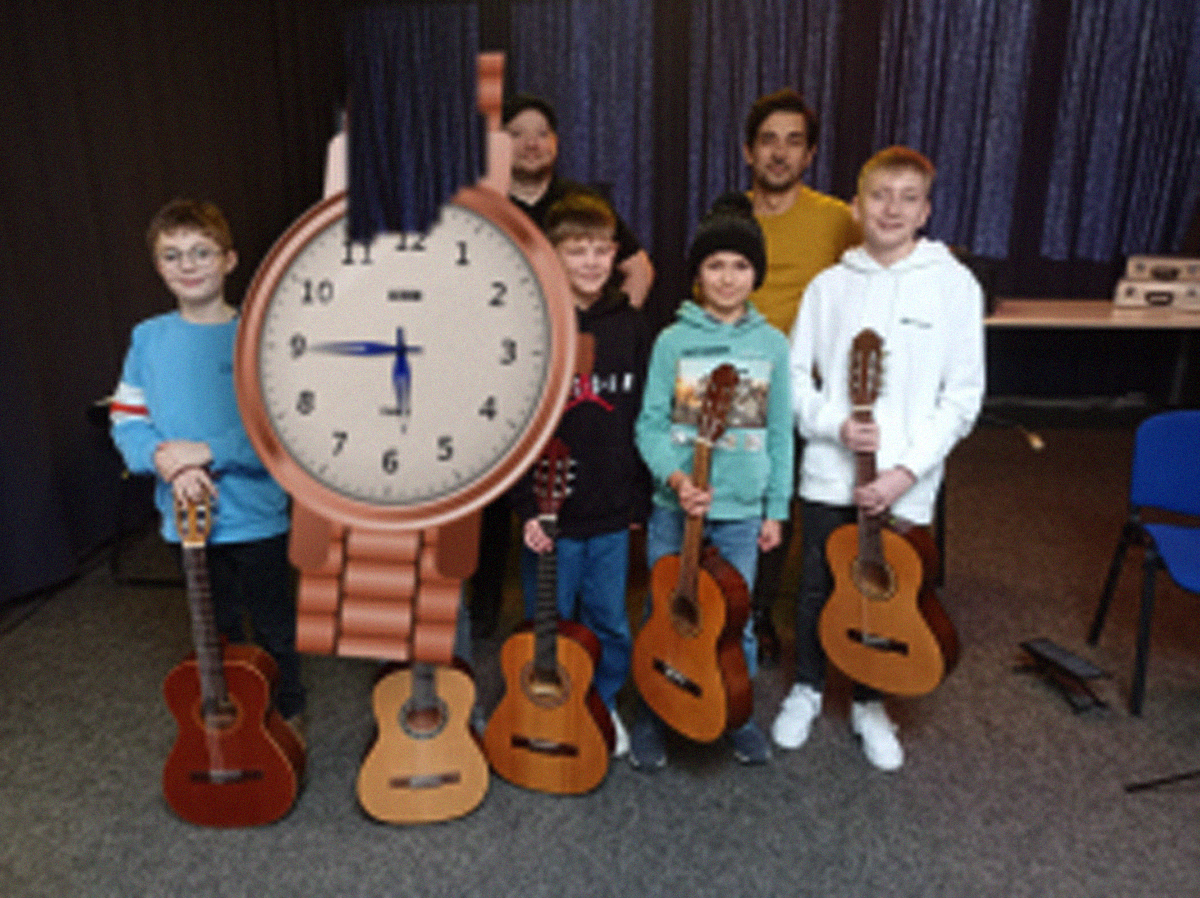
5:45
